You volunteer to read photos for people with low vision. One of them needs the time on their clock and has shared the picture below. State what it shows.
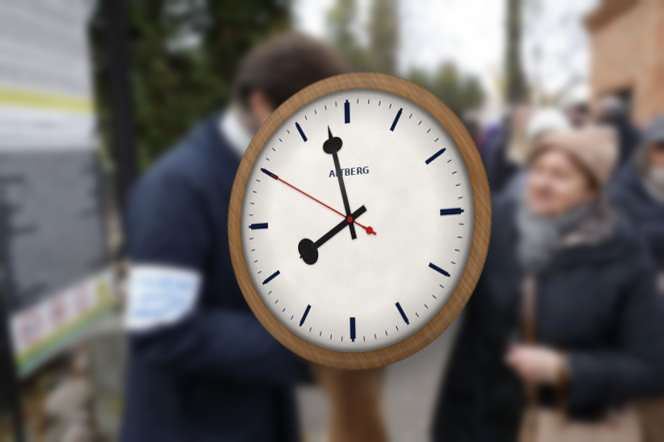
7:57:50
